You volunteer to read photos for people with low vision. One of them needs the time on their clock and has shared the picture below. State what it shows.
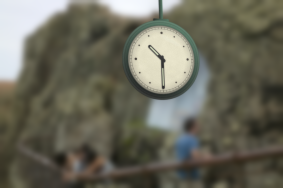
10:30
